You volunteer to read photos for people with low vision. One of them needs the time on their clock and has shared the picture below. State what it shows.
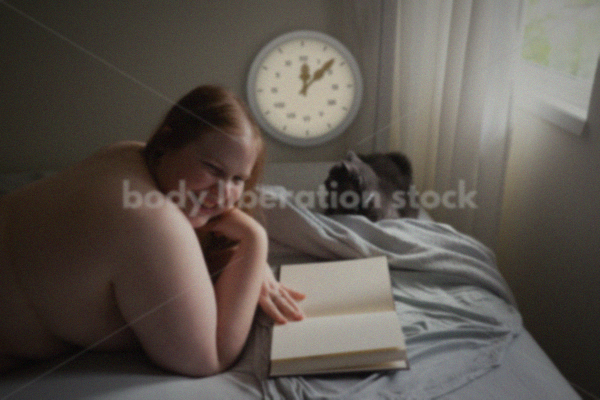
12:08
